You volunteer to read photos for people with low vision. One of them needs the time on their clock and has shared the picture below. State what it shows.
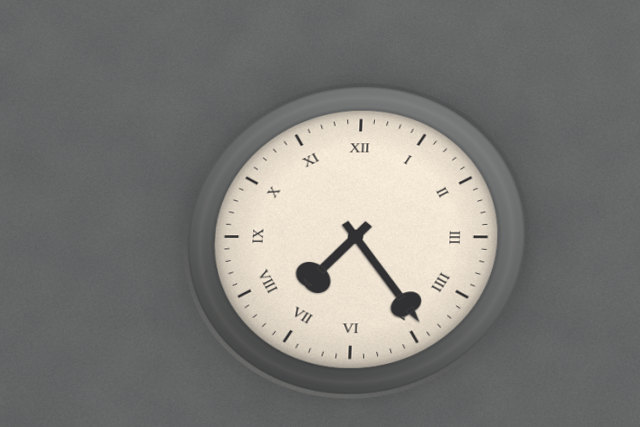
7:24
